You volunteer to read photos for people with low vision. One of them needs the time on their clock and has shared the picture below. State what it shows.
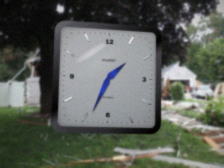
1:34
